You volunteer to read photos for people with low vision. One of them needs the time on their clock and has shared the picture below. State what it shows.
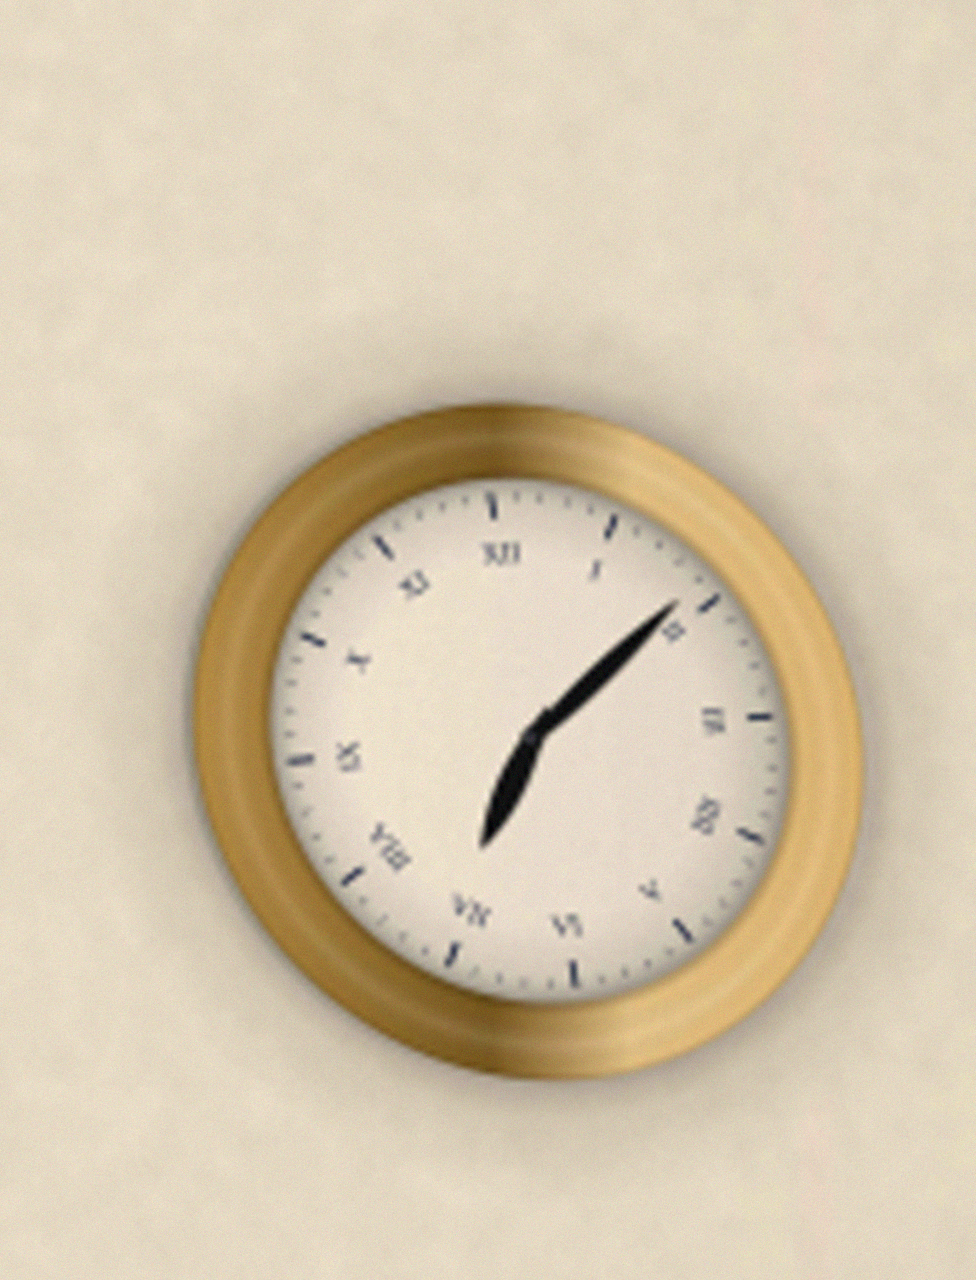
7:09
